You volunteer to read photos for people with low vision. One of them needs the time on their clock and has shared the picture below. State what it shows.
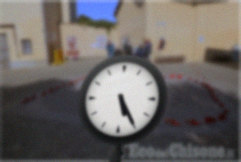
5:25
